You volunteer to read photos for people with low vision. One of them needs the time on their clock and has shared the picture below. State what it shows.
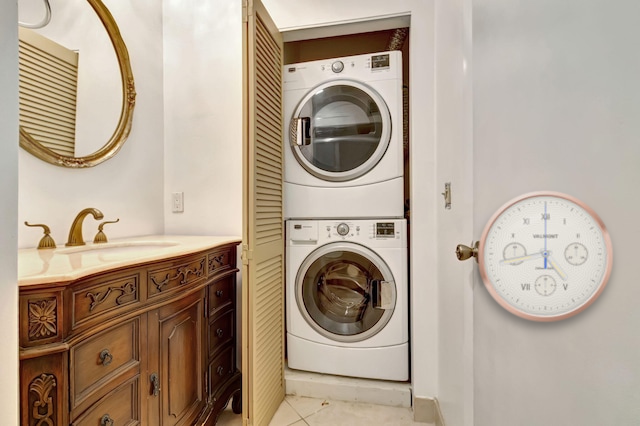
4:43
